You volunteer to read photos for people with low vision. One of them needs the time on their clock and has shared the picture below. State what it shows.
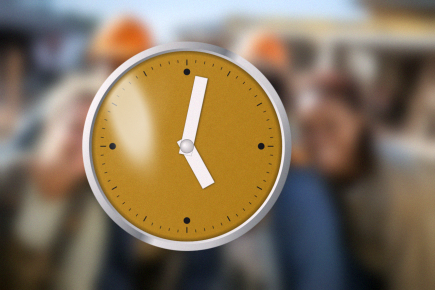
5:02
